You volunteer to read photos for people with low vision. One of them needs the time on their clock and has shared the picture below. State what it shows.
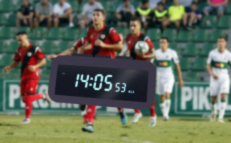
14:05:53
